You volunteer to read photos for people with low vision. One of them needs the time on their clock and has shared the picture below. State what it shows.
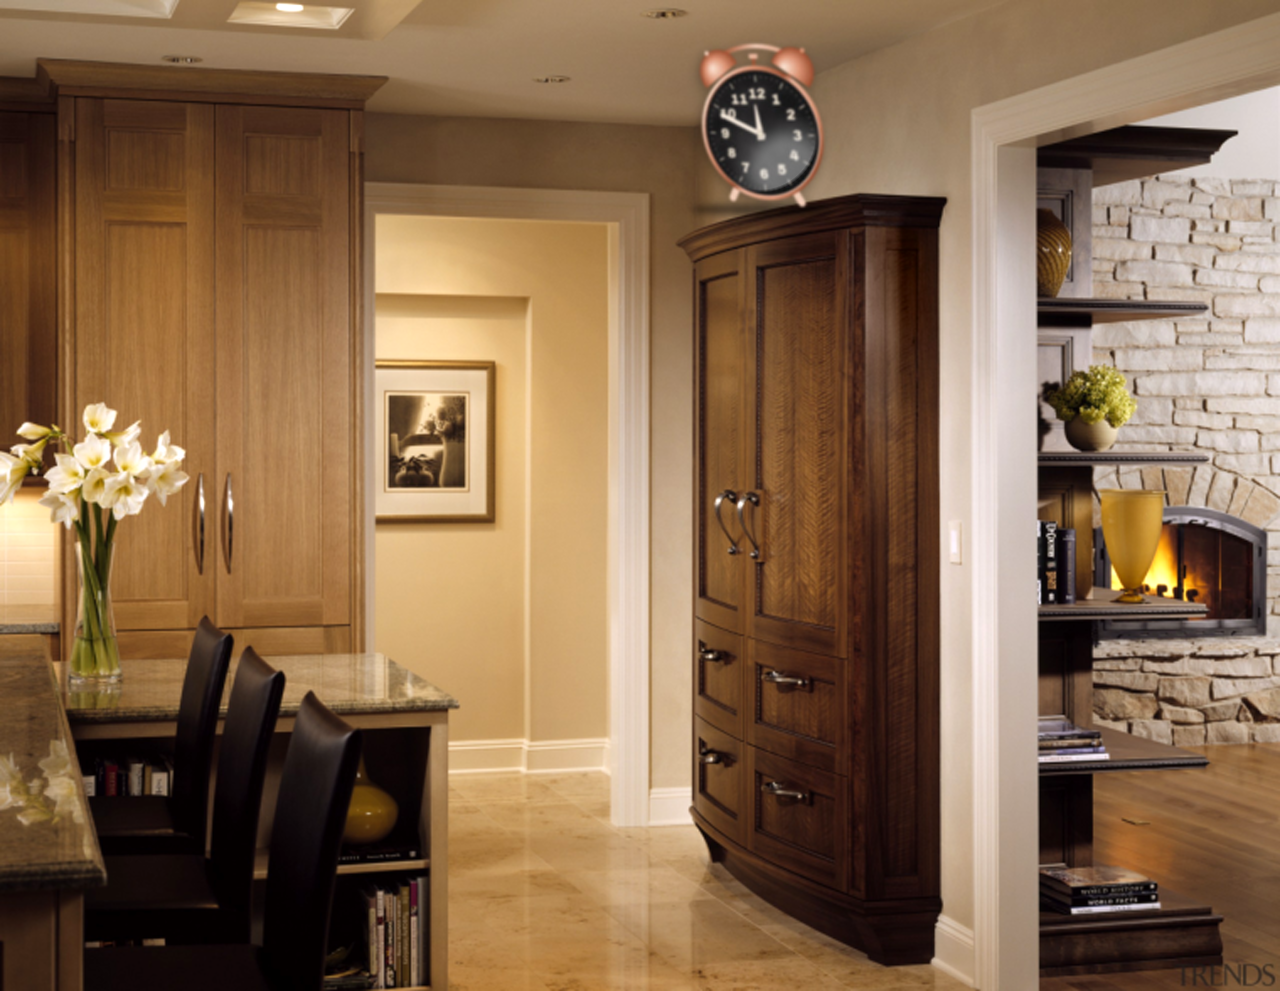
11:49
